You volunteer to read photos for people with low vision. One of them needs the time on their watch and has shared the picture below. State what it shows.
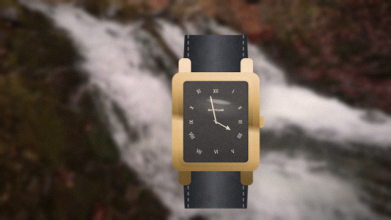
3:58
